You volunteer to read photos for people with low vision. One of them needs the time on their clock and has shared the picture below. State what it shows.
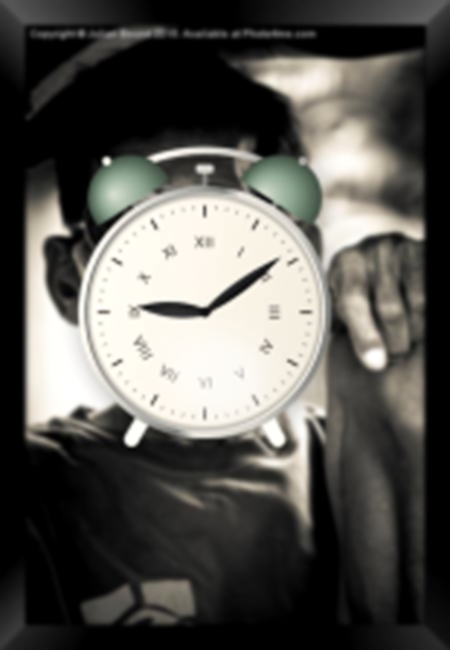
9:09
